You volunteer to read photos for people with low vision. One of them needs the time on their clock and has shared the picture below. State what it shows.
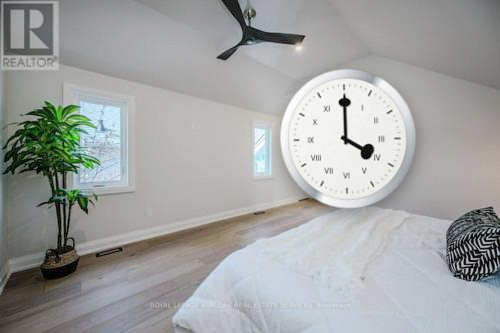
4:00
